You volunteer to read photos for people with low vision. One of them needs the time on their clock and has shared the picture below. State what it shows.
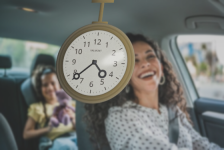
4:38
